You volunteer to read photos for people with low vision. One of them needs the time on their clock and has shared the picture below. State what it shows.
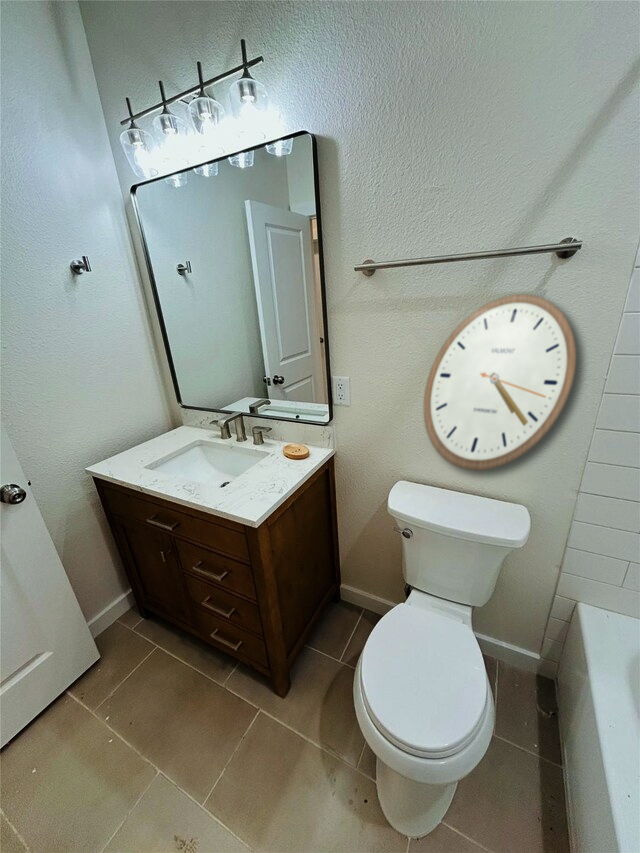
4:21:17
